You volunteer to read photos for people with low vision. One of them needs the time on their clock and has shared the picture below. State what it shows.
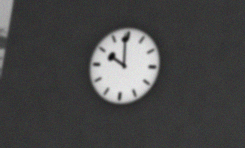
9:59
